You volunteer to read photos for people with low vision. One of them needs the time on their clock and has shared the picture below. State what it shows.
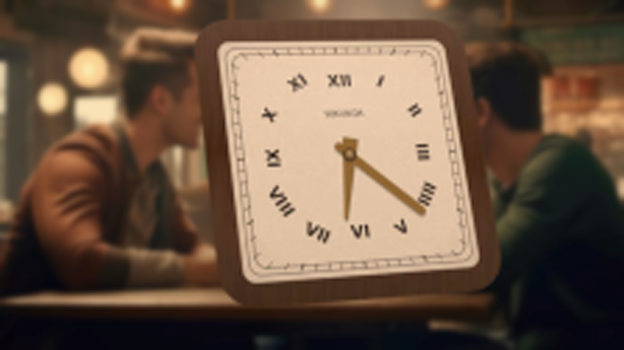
6:22
